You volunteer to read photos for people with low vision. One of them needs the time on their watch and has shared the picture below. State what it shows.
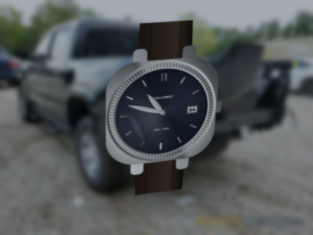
10:48
